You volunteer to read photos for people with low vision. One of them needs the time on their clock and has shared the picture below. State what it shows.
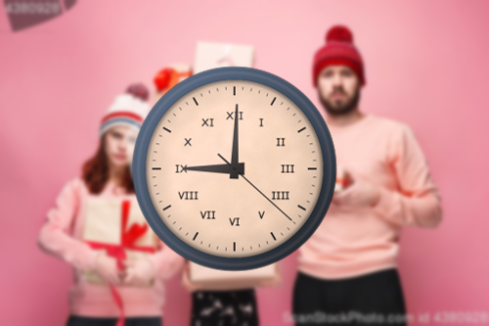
9:00:22
